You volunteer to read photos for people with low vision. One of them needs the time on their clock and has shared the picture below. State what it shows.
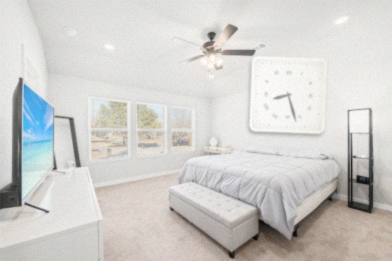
8:27
